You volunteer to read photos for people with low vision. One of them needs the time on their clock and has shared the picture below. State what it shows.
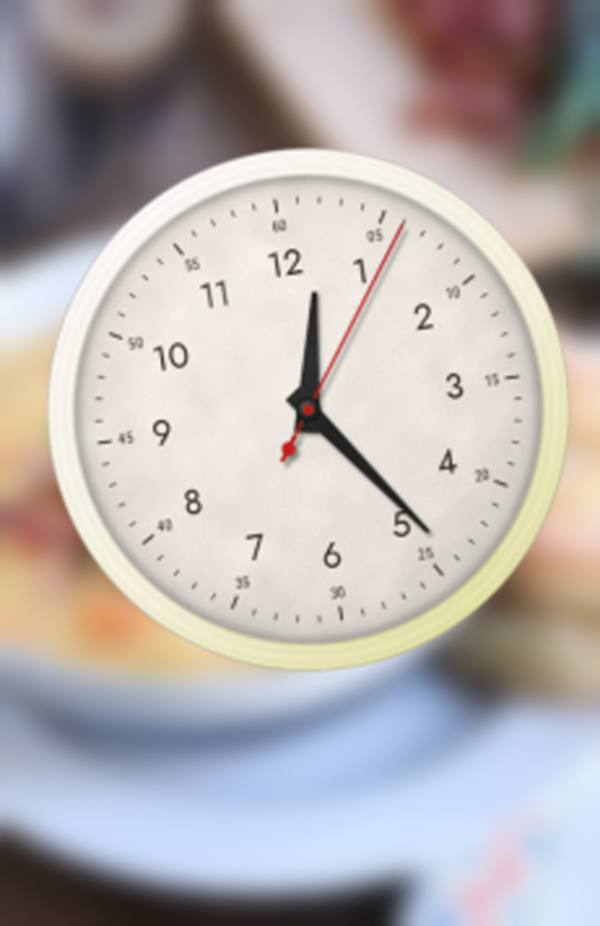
12:24:06
